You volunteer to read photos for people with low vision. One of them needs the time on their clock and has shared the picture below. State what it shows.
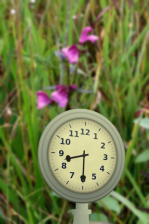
8:30
